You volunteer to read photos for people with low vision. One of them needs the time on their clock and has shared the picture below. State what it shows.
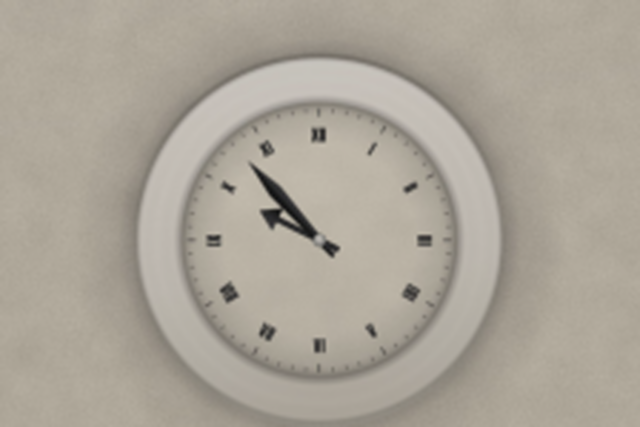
9:53
